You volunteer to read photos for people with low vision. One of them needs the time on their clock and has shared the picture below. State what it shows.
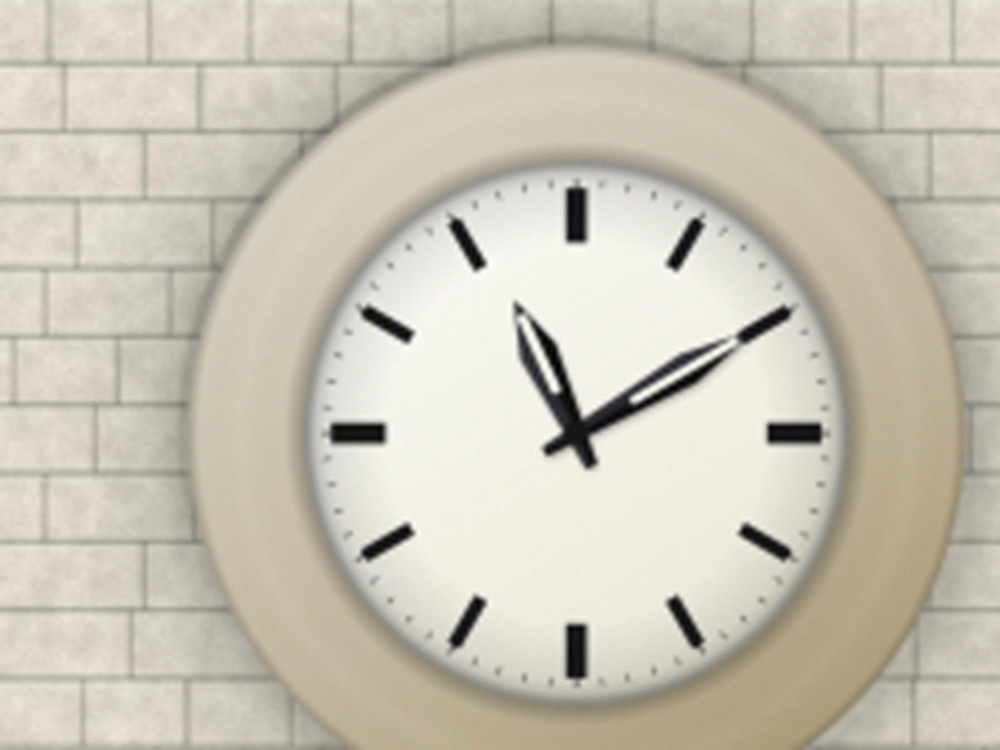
11:10
